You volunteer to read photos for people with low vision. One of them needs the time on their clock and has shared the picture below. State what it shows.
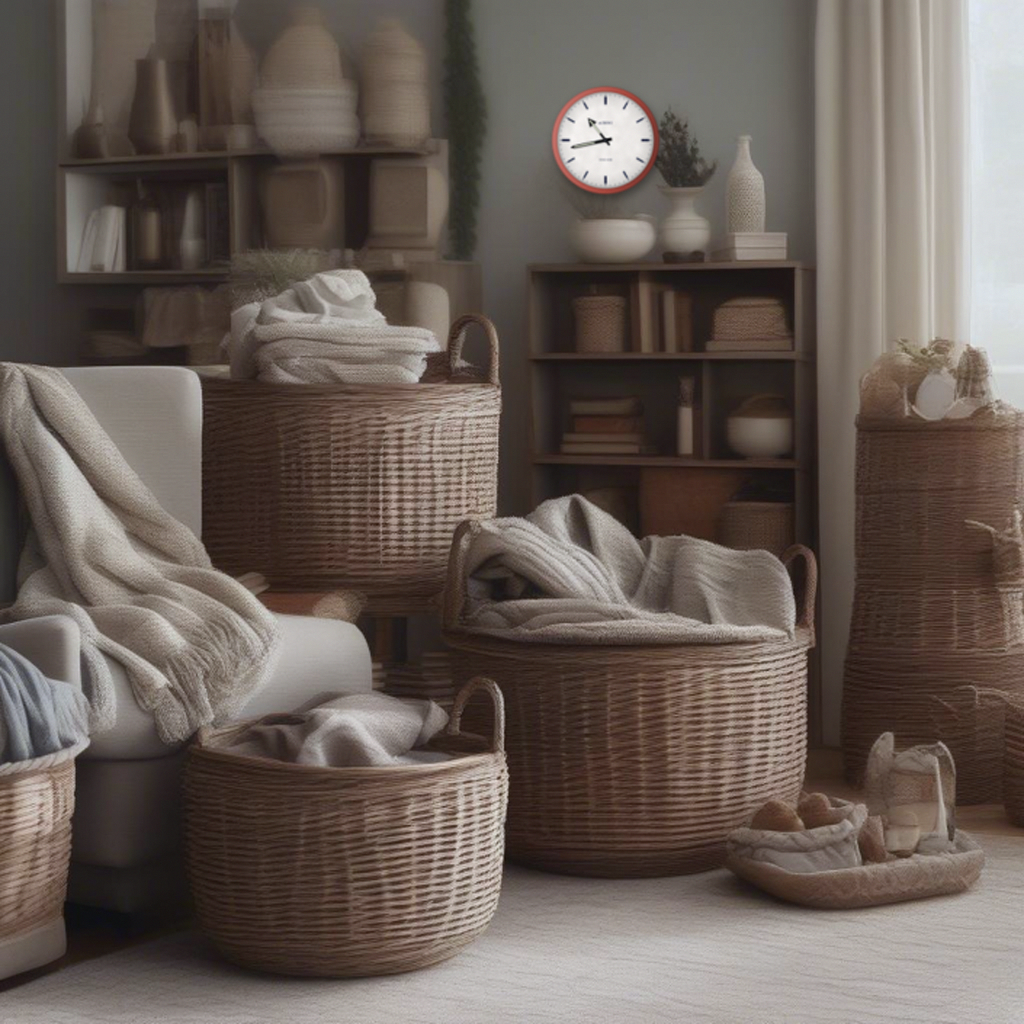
10:43
